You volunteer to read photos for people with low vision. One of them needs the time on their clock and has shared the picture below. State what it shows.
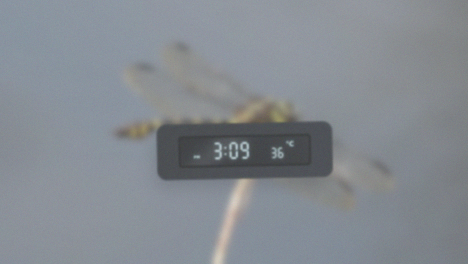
3:09
